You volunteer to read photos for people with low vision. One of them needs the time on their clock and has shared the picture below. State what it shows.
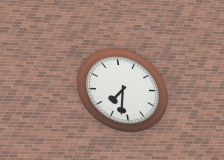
7:32
